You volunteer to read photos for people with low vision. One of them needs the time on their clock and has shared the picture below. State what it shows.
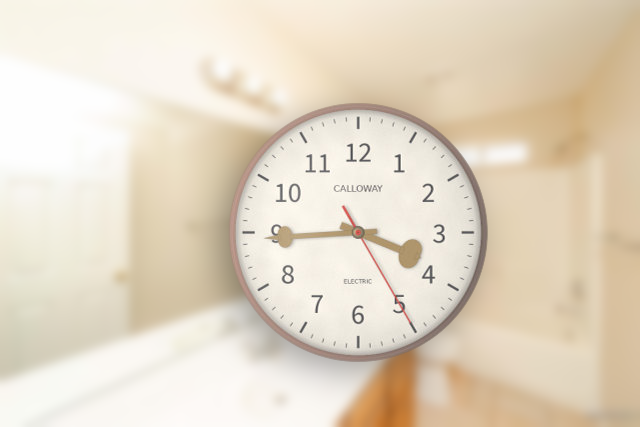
3:44:25
